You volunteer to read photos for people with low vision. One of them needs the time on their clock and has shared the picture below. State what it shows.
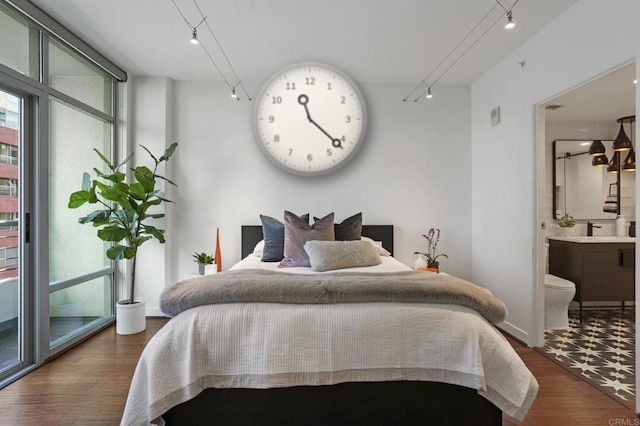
11:22
